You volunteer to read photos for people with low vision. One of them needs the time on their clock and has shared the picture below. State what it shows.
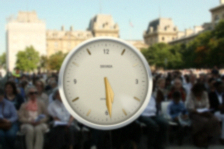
5:29
